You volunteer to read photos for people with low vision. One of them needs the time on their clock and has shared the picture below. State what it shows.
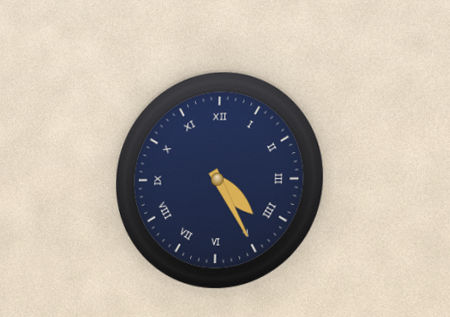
4:25
